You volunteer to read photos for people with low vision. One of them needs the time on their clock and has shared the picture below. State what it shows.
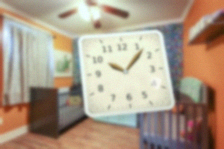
10:07
